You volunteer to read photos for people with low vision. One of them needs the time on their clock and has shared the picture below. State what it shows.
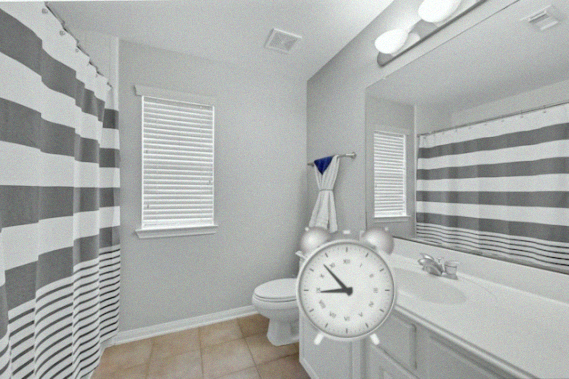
8:53
